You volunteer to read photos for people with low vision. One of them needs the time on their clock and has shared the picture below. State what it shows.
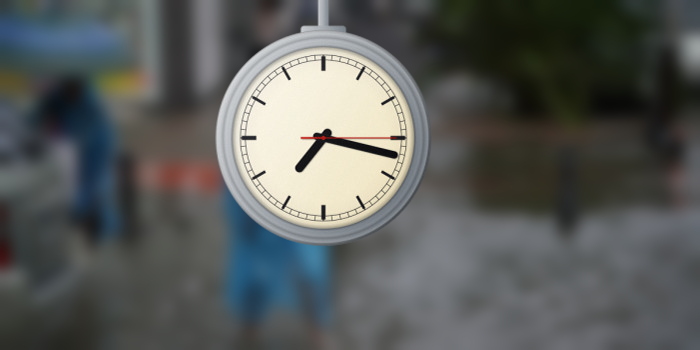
7:17:15
